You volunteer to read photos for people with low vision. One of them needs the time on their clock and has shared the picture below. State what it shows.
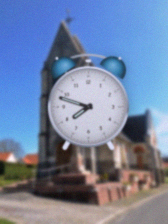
7:48
